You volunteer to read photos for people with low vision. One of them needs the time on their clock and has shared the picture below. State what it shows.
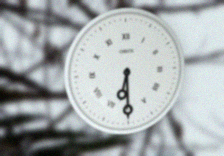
6:30
